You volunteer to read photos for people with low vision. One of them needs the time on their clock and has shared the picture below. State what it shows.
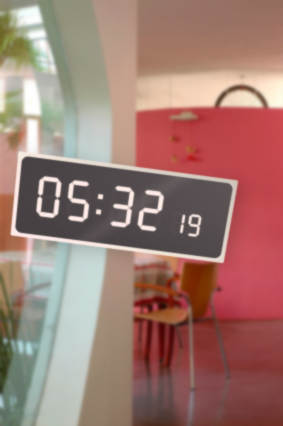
5:32:19
